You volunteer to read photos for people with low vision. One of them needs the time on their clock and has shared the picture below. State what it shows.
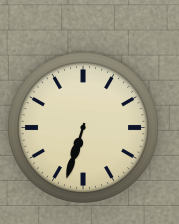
6:33
